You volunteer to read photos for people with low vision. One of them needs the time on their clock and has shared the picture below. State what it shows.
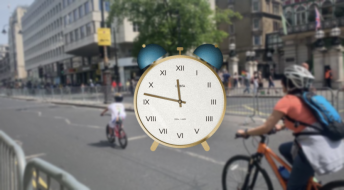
11:47
